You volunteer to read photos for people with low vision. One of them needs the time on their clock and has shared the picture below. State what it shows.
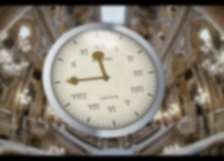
11:45
